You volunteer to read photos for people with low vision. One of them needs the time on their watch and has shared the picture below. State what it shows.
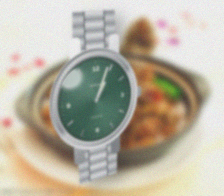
1:04
